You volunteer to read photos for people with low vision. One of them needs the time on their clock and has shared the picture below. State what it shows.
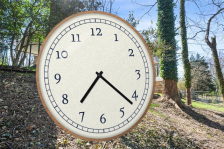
7:22
